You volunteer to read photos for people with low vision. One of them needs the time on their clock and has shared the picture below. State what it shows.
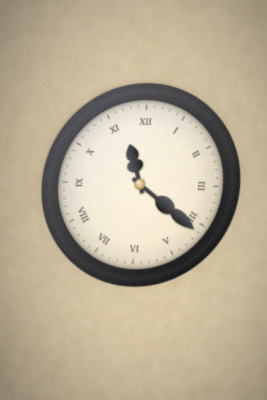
11:21
